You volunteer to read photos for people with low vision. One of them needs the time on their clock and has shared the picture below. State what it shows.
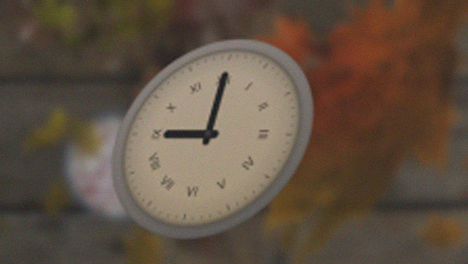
9:00
